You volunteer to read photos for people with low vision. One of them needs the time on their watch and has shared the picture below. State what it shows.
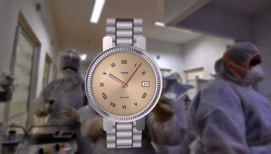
10:06
